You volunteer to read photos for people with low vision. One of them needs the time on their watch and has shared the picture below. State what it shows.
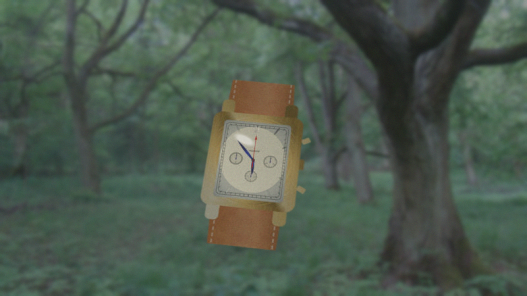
5:53
